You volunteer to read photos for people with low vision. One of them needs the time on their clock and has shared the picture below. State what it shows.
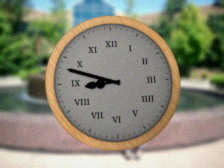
8:48
